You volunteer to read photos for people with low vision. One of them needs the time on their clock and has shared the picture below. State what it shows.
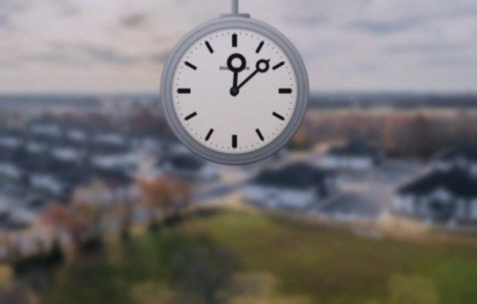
12:08
